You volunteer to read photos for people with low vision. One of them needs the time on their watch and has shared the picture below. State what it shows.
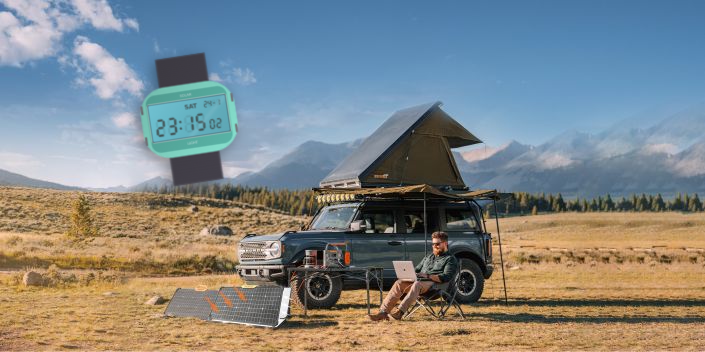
23:15:02
